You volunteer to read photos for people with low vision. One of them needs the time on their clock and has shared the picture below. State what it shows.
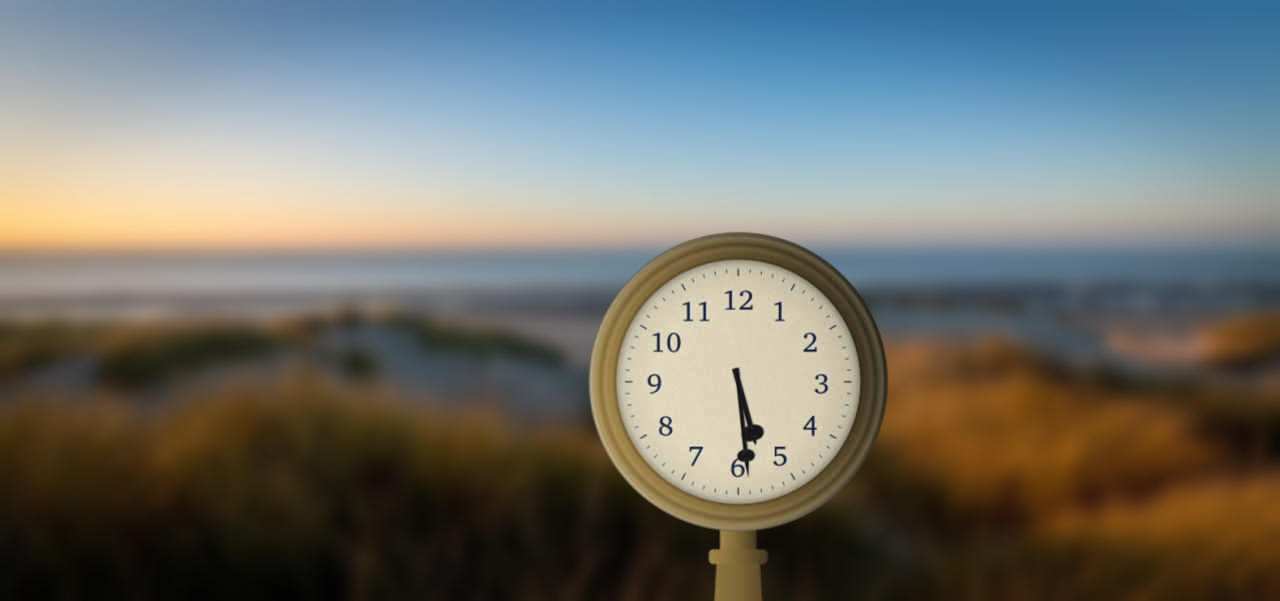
5:29
